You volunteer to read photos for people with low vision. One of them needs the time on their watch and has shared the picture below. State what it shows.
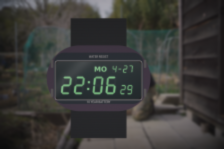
22:06:29
